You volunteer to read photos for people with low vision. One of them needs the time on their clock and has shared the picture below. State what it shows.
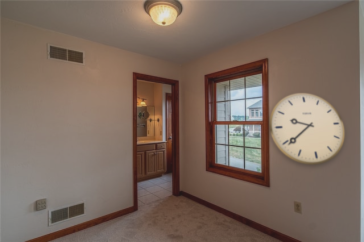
9:39
